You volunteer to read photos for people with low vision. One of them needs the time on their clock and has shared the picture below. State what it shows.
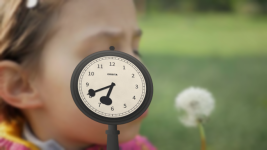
6:41
